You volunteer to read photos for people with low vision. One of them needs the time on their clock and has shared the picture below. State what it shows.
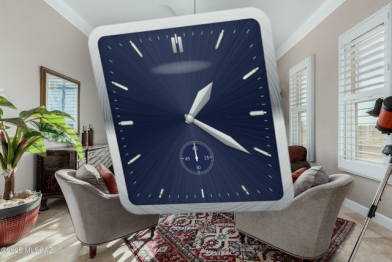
1:21
